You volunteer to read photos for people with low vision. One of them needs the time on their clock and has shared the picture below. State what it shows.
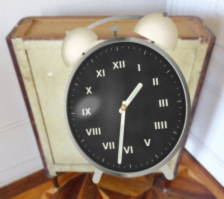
1:32
